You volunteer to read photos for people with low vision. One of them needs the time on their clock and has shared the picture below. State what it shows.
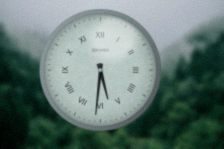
5:31
